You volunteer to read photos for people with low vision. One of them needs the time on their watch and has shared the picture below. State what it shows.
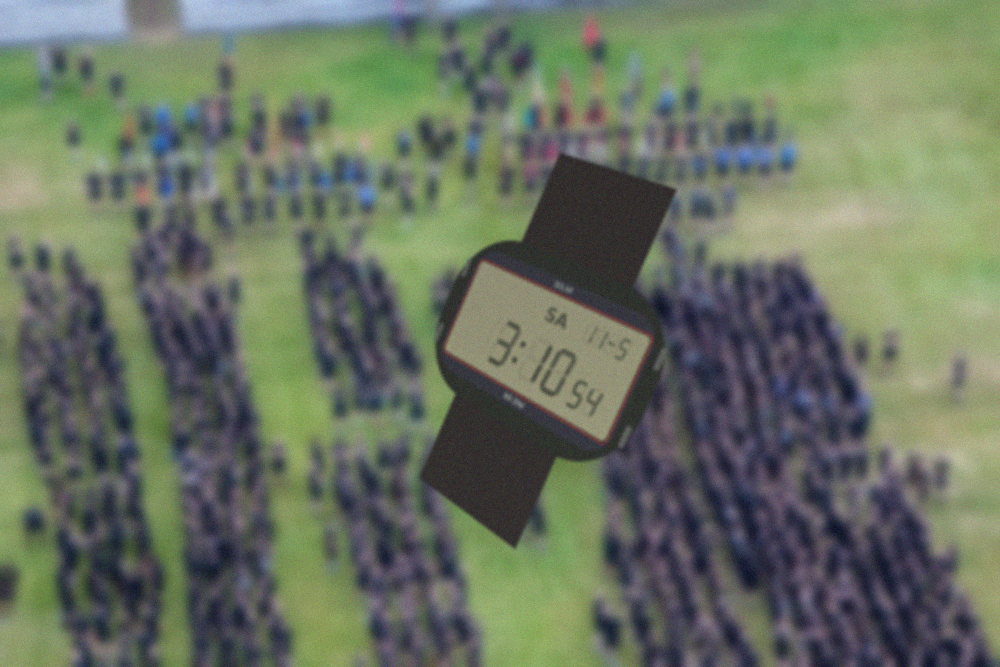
3:10:54
